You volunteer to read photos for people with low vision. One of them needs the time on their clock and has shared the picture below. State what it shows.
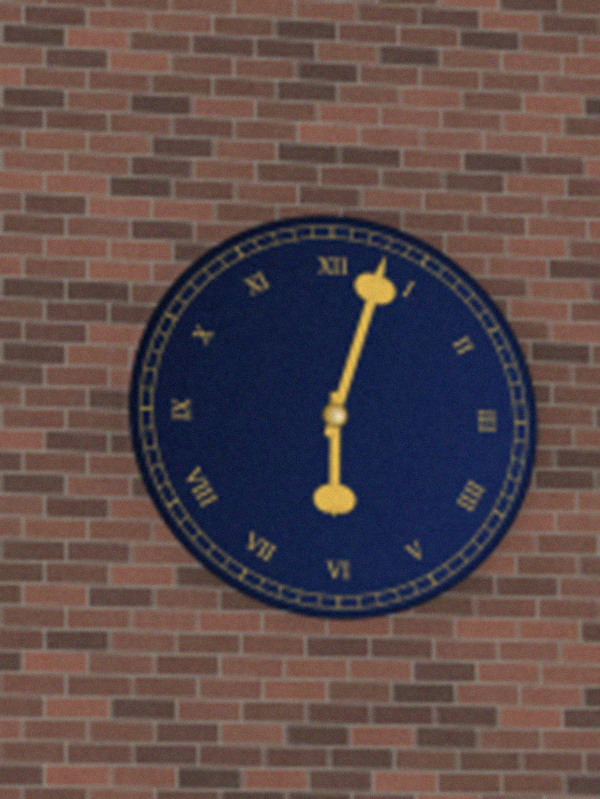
6:03
